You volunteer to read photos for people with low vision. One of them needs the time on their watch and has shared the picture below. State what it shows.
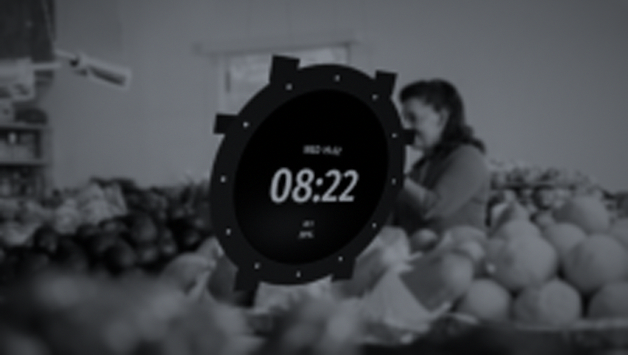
8:22
